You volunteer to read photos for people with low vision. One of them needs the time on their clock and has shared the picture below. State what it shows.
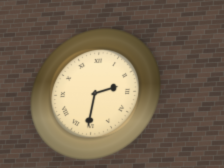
2:31
